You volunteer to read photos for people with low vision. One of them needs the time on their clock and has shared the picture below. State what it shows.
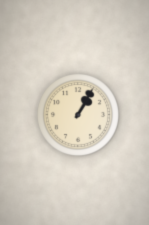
1:05
